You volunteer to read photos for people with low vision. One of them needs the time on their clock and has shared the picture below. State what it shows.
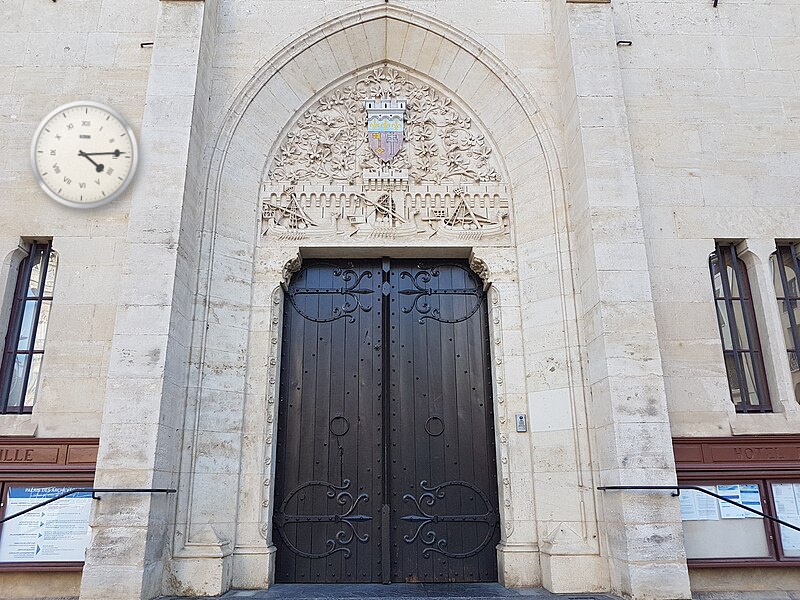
4:14
